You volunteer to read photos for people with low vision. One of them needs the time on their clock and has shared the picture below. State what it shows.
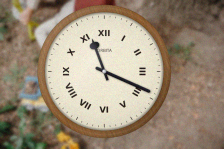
11:19
